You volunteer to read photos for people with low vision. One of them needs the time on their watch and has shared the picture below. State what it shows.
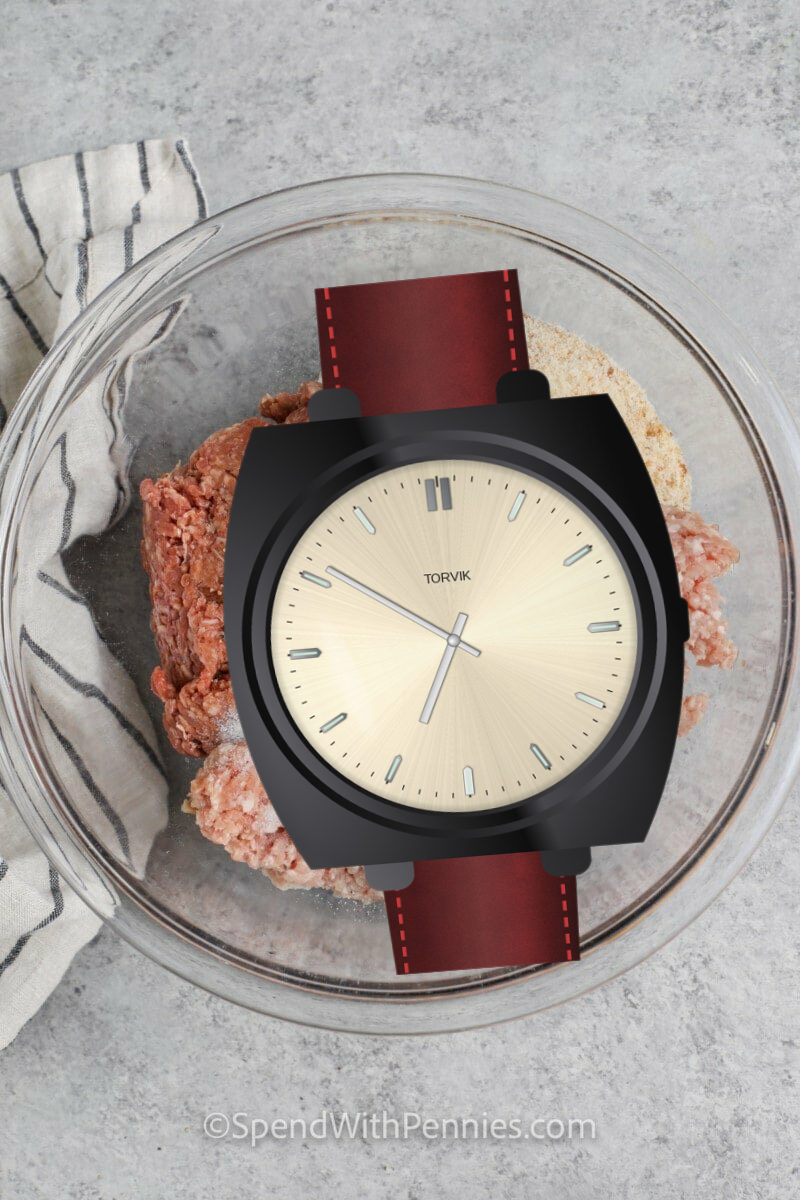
6:51
